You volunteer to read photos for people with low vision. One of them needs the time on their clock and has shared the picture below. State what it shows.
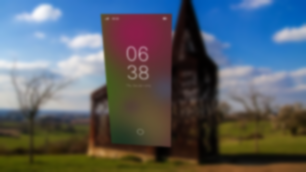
6:38
